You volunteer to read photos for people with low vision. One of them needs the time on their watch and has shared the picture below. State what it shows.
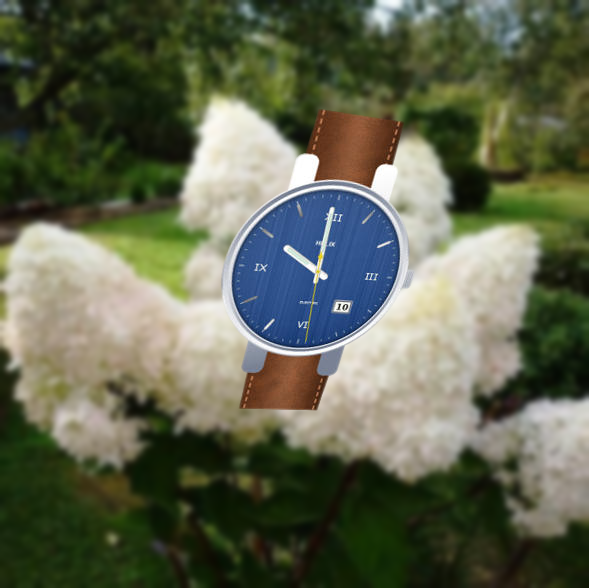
9:59:29
